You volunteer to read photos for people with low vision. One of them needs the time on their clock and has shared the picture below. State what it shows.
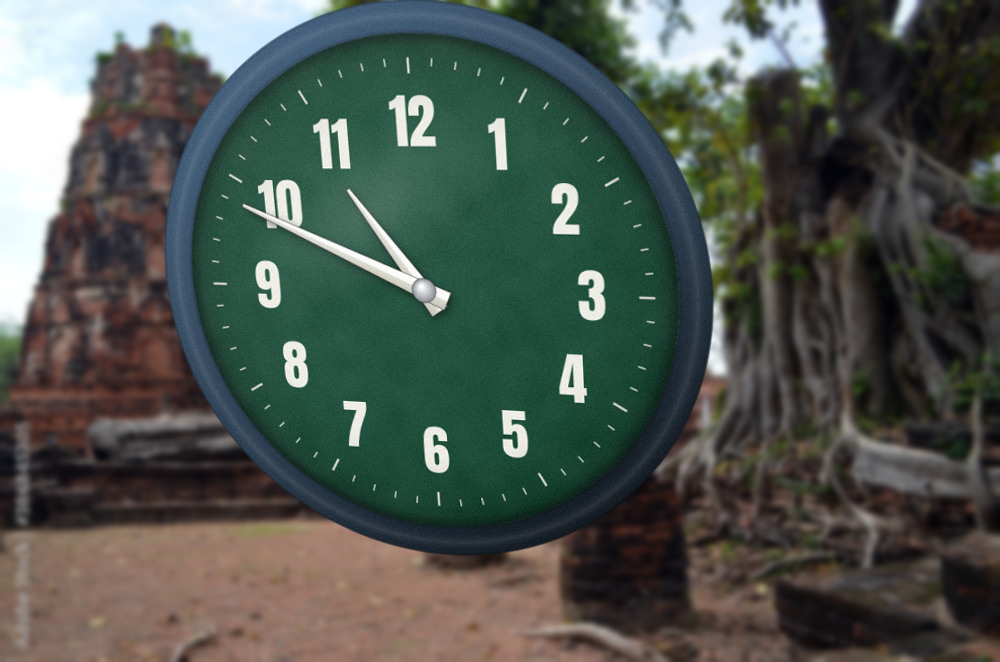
10:49
